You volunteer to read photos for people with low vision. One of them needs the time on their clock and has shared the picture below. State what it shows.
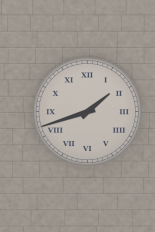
1:42
